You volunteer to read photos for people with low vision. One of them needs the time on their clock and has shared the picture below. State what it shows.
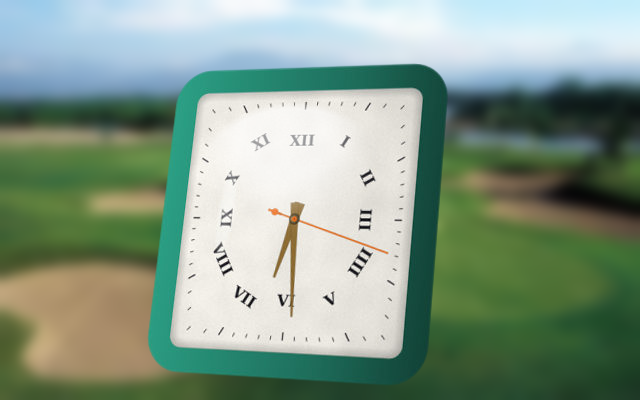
6:29:18
